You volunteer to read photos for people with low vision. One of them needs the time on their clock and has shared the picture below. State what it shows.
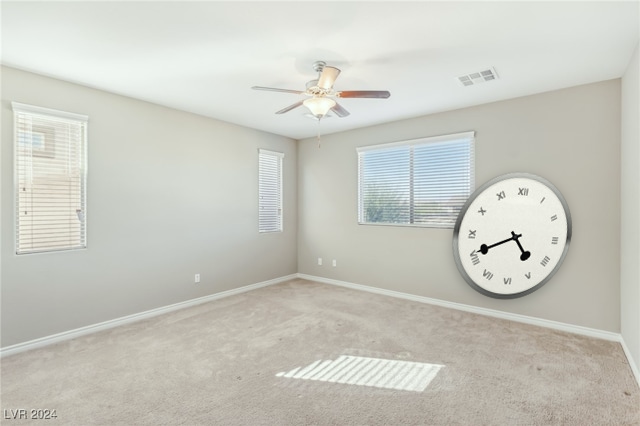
4:41
